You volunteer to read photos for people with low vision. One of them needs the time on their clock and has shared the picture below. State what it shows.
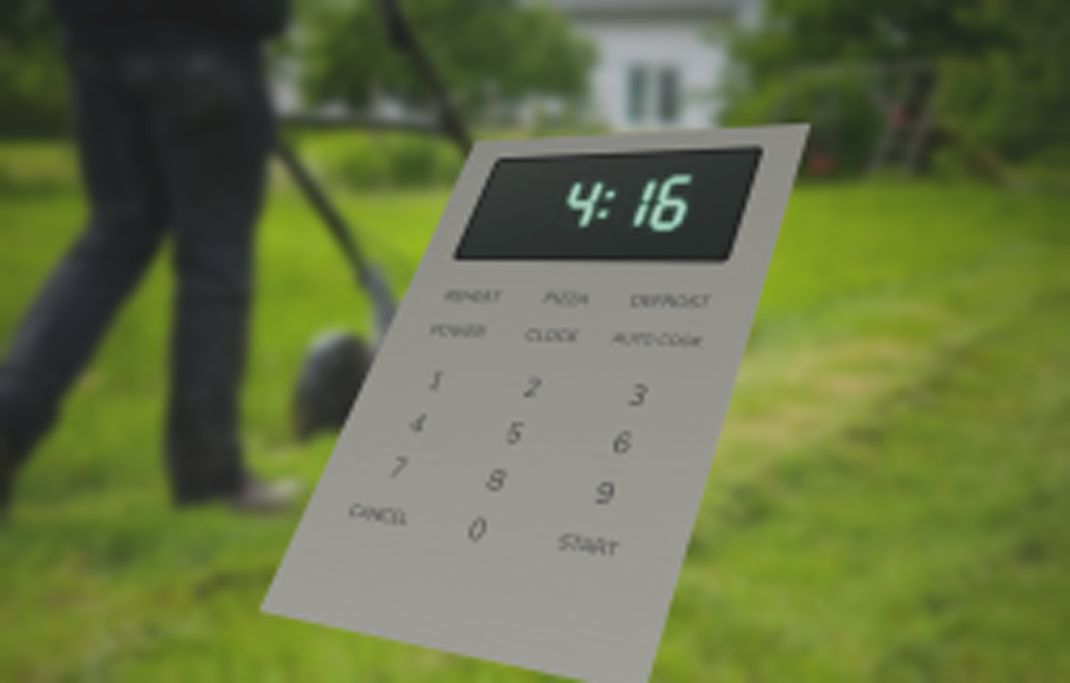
4:16
